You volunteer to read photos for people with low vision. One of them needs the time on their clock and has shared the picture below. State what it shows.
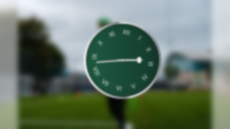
2:43
